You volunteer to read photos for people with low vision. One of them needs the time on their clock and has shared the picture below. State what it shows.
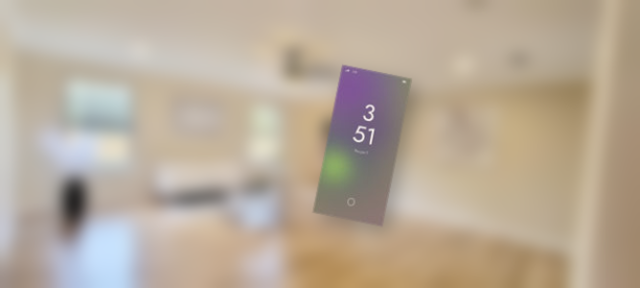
3:51
